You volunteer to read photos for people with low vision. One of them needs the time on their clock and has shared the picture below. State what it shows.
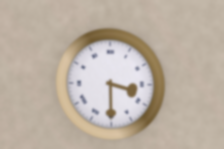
3:30
